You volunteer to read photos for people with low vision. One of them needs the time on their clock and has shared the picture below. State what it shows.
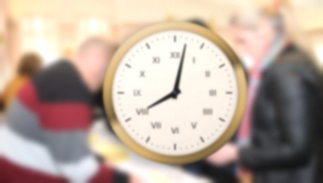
8:02
